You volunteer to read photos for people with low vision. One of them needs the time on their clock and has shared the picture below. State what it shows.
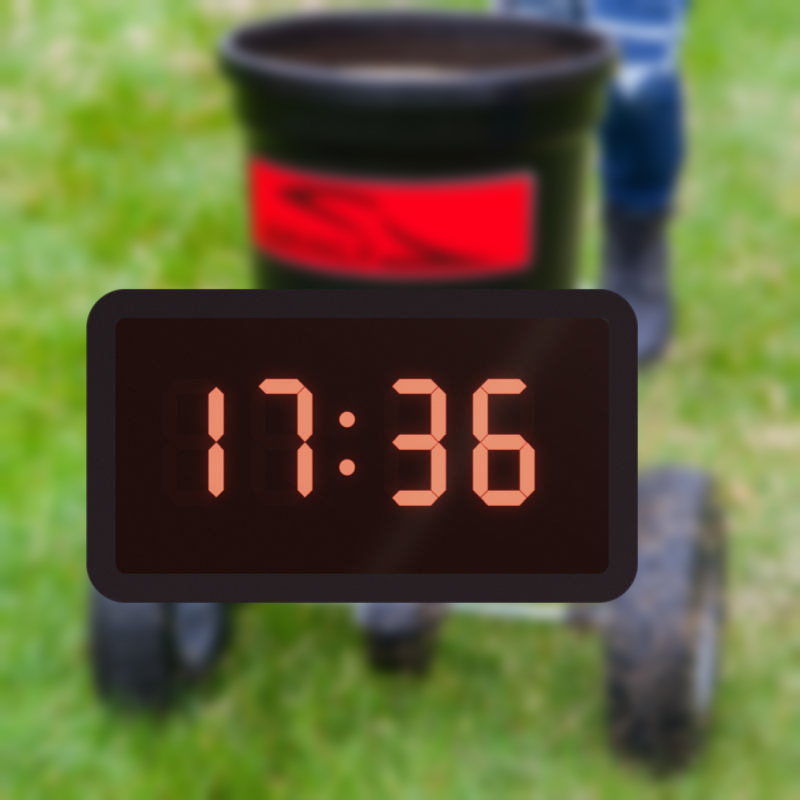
17:36
